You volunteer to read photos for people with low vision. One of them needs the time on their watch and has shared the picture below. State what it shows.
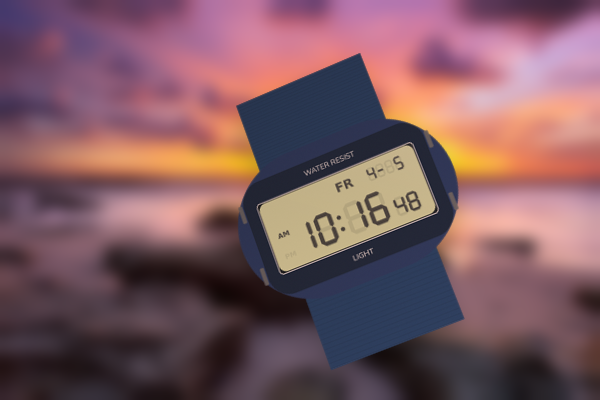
10:16:48
